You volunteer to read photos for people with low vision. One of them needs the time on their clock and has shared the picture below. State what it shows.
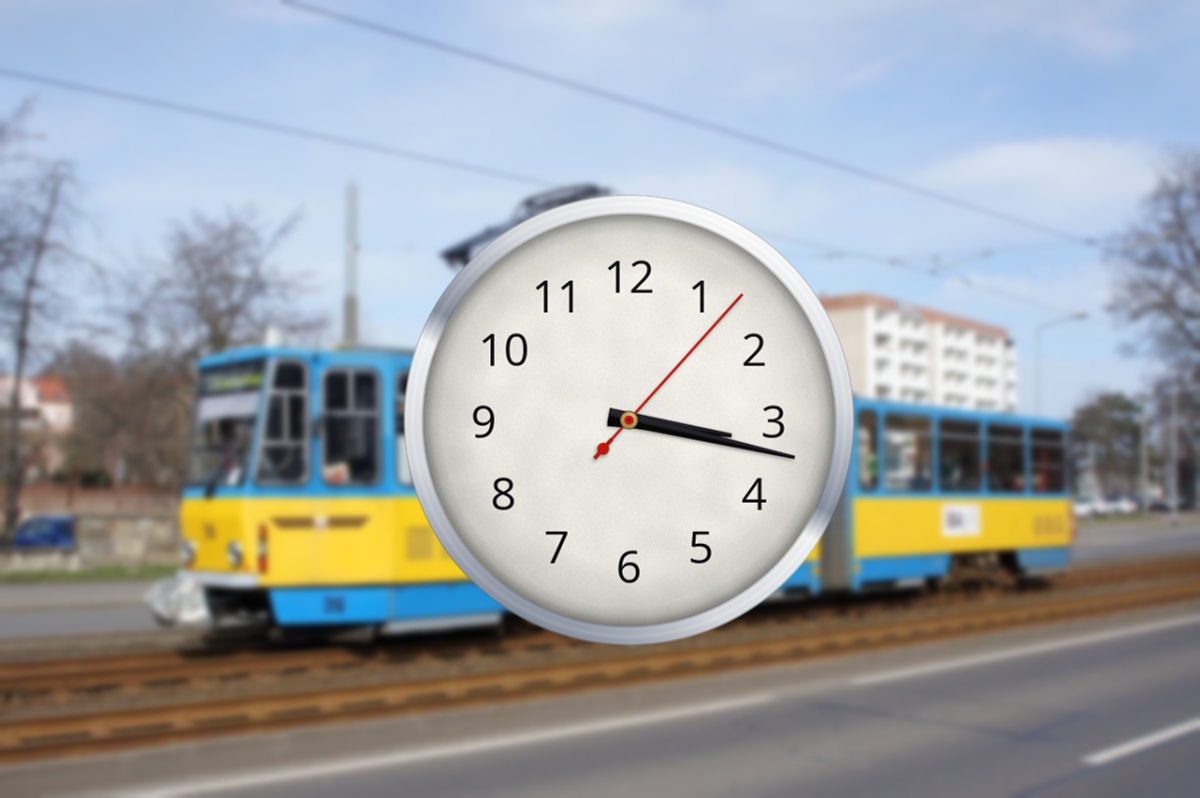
3:17:07
